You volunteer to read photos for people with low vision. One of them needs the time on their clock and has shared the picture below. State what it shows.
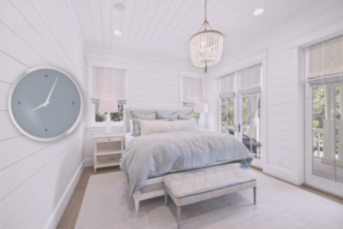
8:04
